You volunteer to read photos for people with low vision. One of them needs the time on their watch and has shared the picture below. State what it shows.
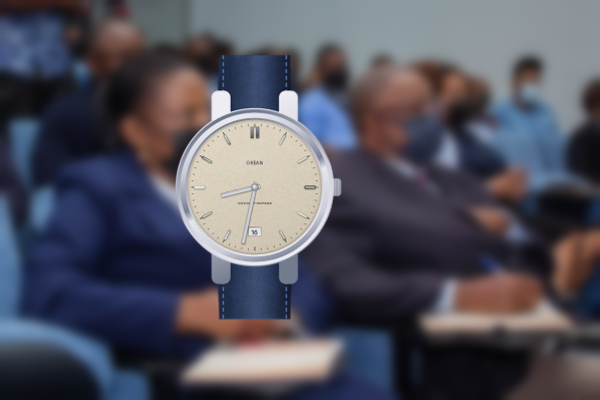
8:32
